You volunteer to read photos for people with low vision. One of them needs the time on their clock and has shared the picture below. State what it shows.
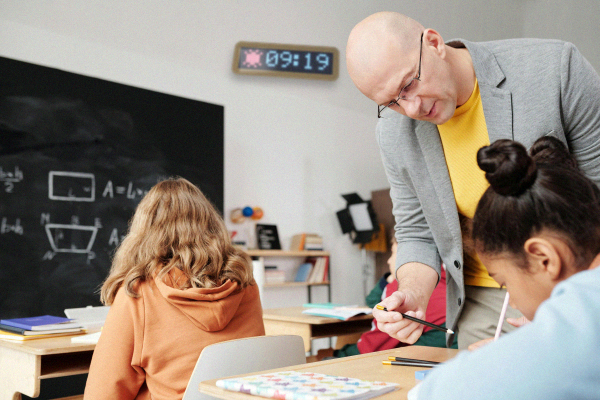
9:19
